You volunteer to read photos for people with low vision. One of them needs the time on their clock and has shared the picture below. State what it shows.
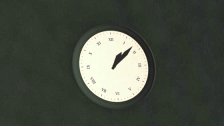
1:08
